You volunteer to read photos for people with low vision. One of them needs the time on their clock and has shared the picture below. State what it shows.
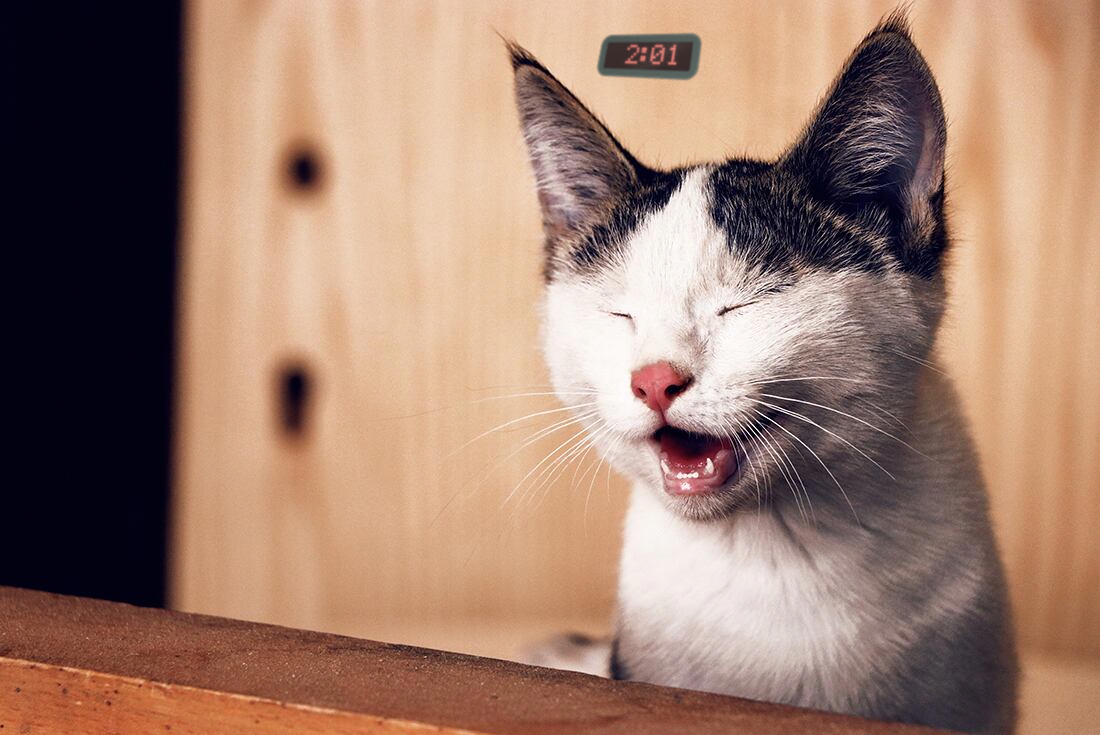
2:01
